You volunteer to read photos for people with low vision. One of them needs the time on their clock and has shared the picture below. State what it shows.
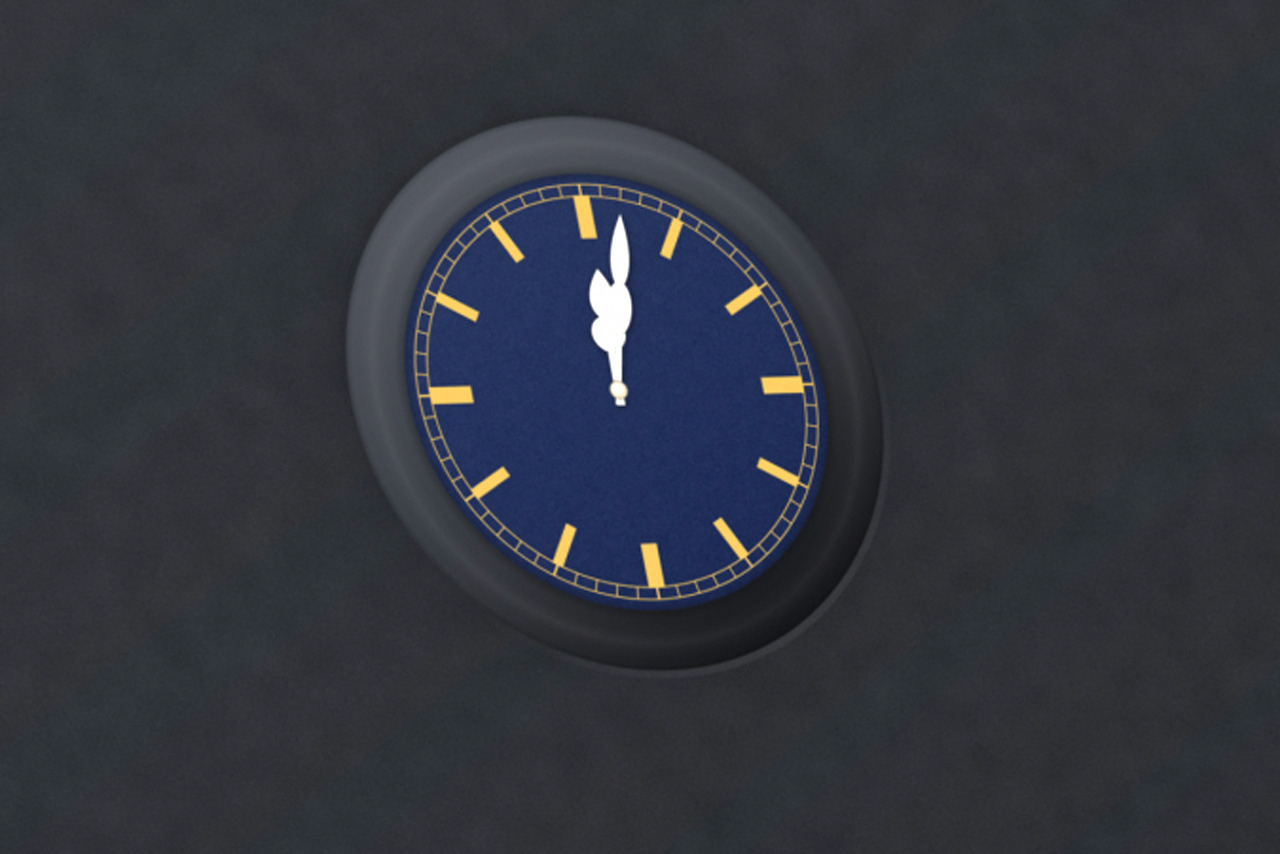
12:02
